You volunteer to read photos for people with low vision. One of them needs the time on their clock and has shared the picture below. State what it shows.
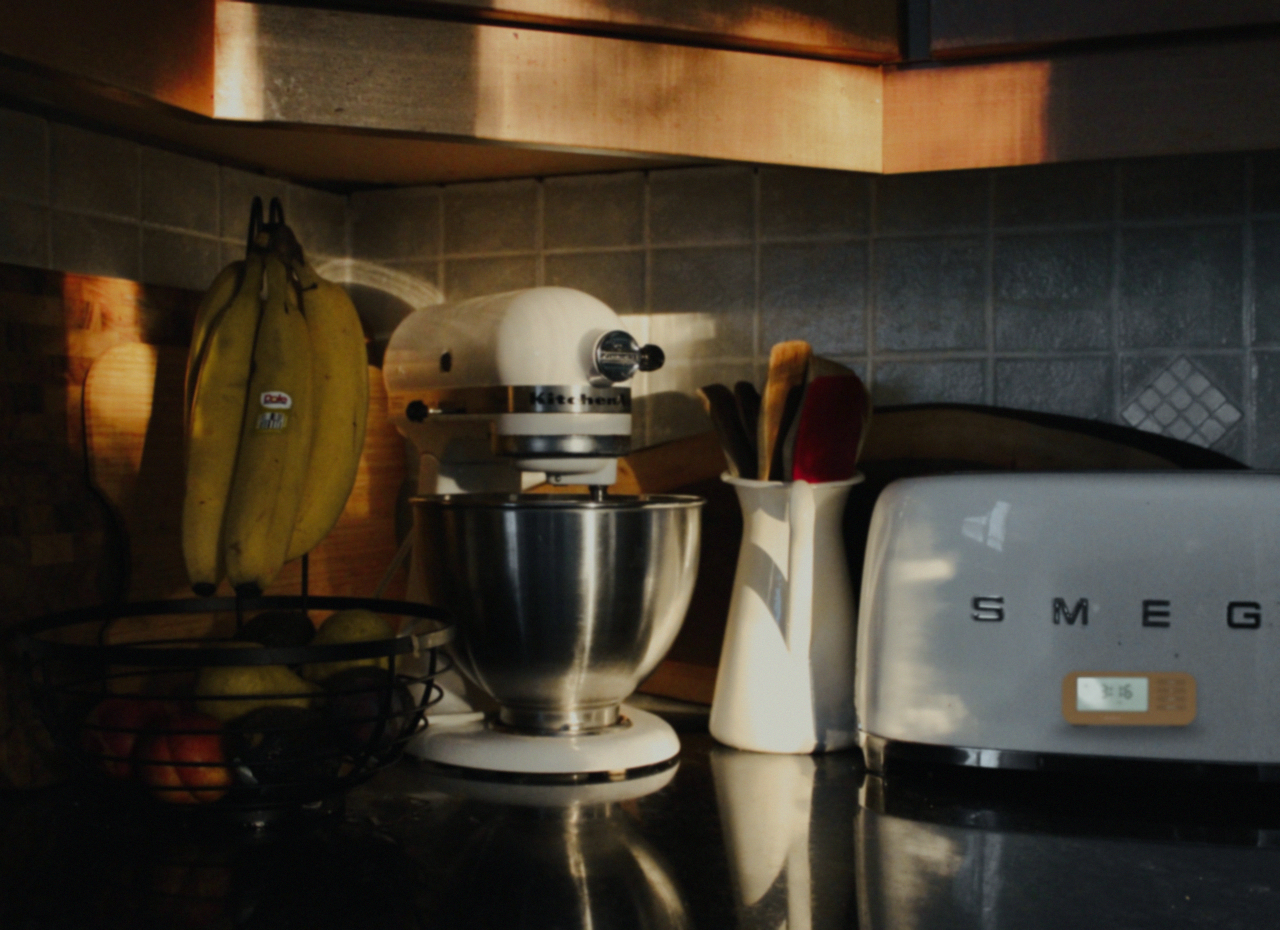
3:16
